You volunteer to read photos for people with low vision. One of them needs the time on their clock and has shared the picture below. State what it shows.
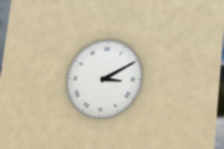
3:10
